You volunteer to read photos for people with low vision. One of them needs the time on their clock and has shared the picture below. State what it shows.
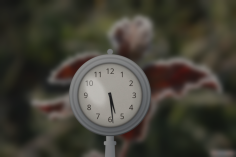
5:29
